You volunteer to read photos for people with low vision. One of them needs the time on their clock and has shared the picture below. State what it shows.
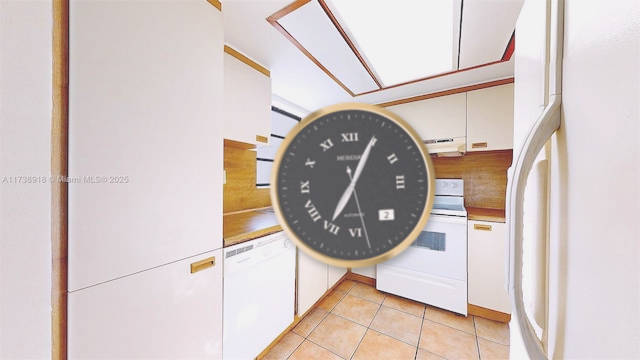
7:04:28
